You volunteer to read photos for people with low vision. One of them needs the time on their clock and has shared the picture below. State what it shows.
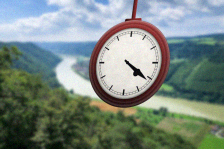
4:21
